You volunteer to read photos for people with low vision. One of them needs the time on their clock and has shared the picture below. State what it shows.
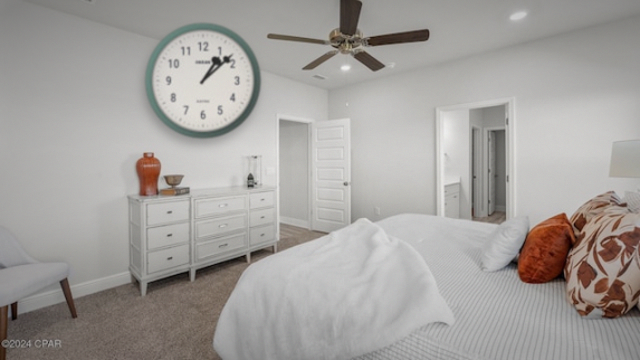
1:08
